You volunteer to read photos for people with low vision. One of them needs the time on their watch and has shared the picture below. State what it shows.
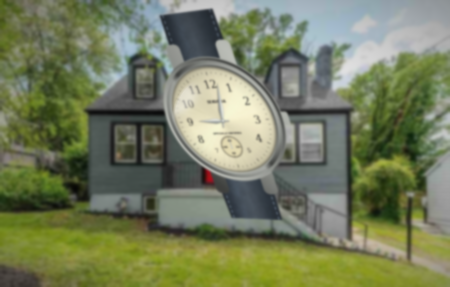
9:02
